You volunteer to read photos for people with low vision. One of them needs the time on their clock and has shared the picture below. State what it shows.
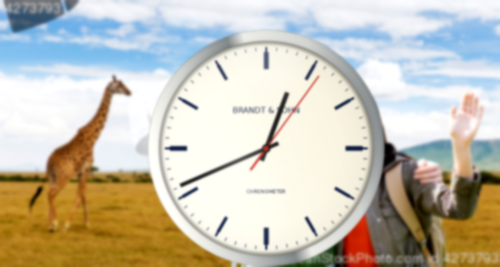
12:41:06
